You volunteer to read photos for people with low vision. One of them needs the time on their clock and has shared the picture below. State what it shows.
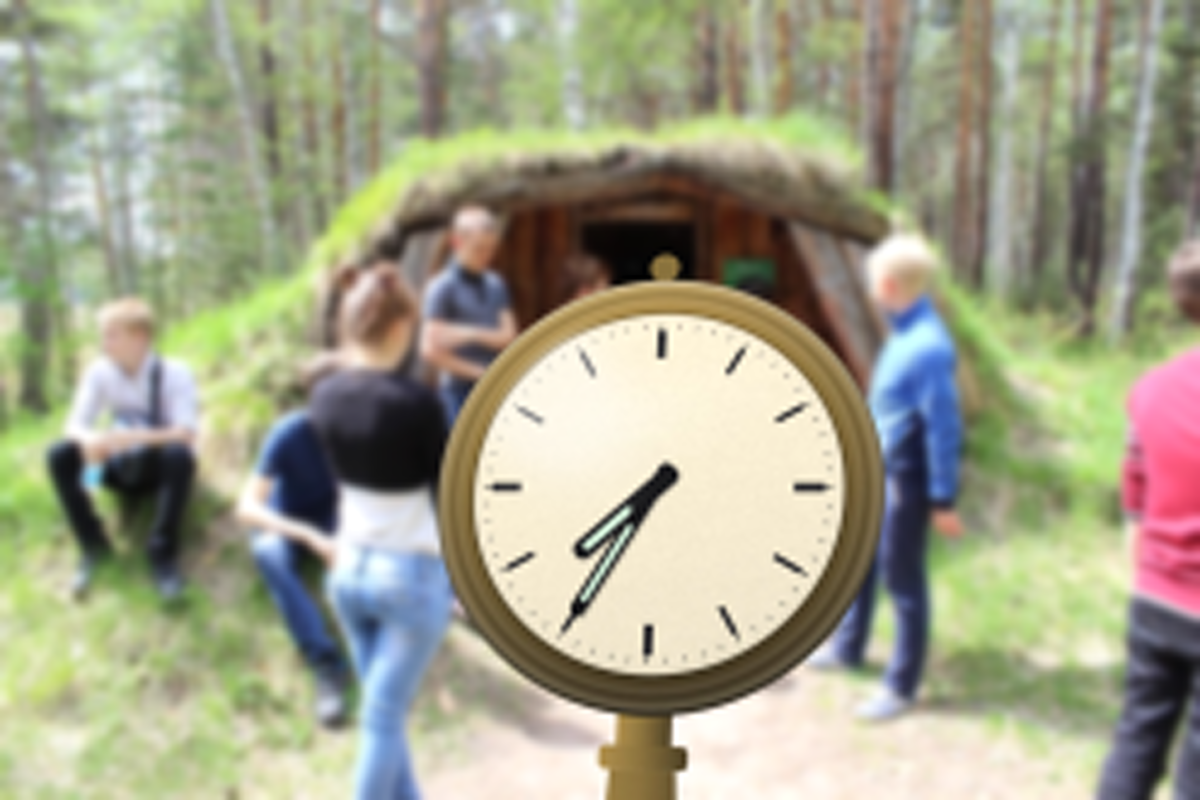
7:35
